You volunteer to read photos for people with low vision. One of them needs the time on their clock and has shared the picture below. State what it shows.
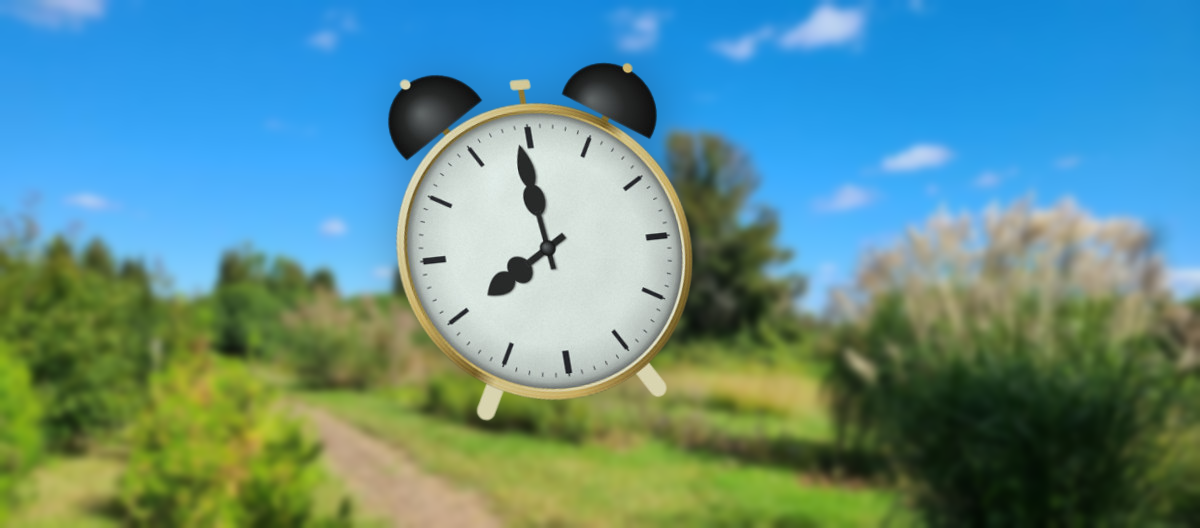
7:59
